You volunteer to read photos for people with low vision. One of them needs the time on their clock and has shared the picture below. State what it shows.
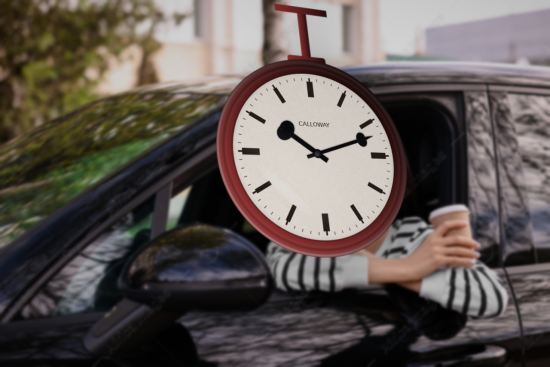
10:12
